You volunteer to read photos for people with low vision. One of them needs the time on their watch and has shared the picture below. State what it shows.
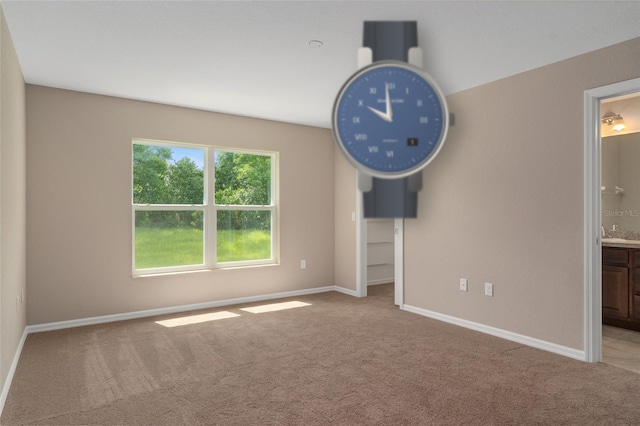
9:59
